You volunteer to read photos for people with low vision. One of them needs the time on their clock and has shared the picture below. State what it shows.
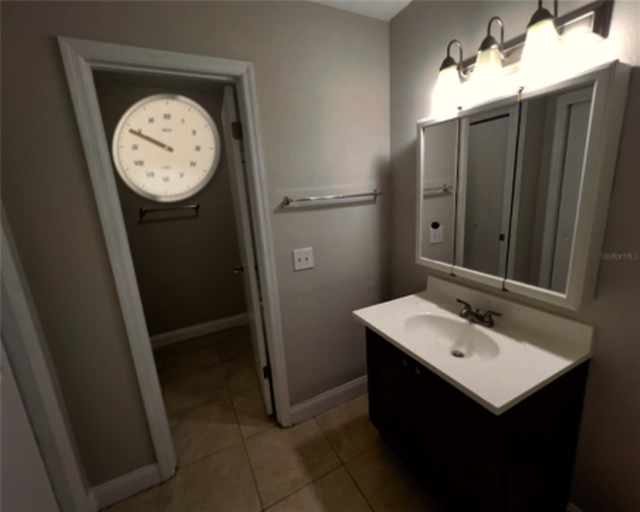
9:49
